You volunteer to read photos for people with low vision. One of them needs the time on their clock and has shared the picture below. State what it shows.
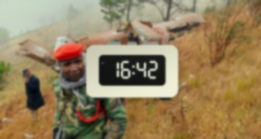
16:42
